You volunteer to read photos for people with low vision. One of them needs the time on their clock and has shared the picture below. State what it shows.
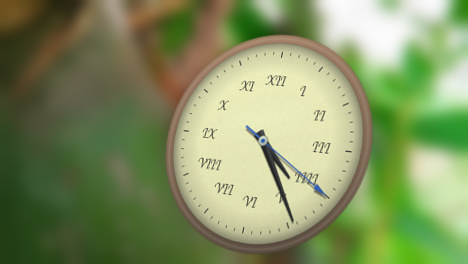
4:24:20
